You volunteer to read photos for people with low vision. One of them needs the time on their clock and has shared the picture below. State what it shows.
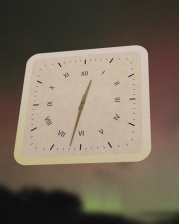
12:32
